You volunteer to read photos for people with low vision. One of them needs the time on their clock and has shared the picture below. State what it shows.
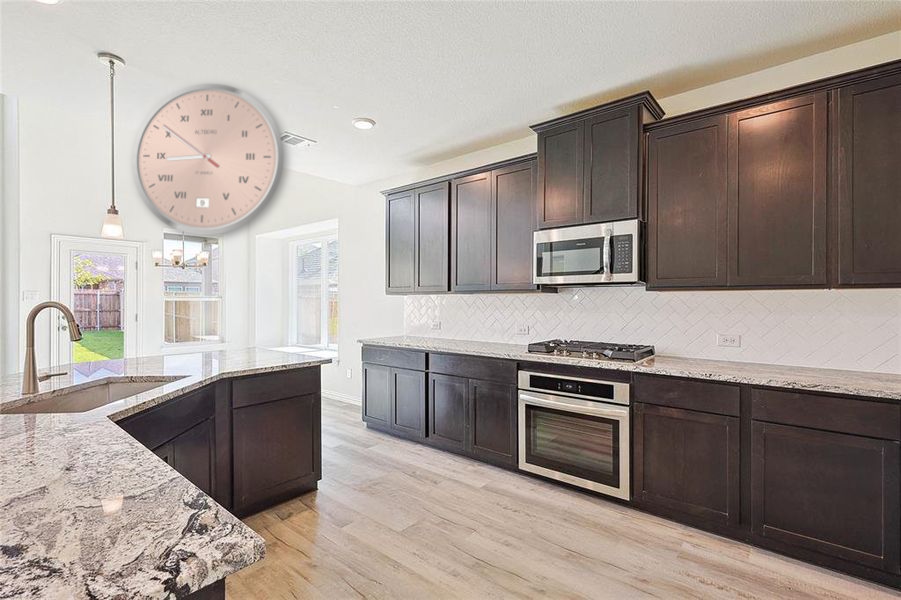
8:50:51
